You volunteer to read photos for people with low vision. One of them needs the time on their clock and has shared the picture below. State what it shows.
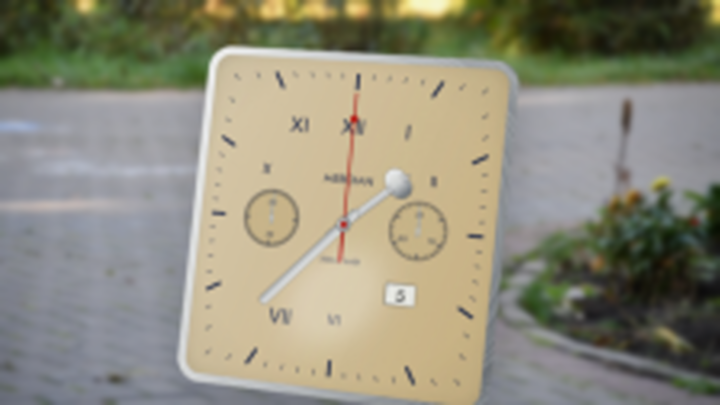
1:37
